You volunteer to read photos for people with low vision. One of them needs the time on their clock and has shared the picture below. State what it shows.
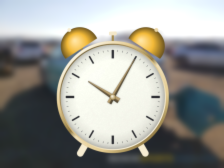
10:05
